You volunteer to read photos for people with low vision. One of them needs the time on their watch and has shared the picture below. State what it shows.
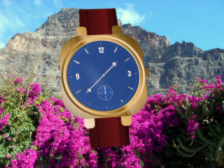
1:38
